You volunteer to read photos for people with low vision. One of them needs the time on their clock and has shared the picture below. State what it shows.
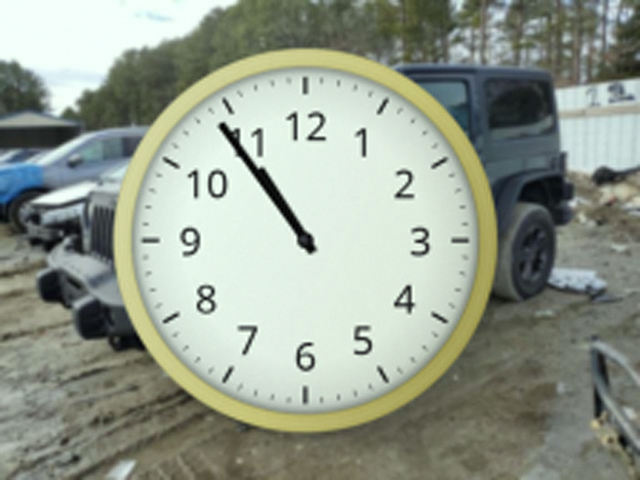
10:54
